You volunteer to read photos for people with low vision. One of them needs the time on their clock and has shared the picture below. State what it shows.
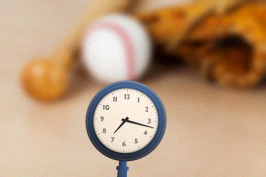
7:17
